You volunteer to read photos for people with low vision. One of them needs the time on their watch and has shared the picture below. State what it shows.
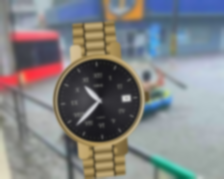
10:38
